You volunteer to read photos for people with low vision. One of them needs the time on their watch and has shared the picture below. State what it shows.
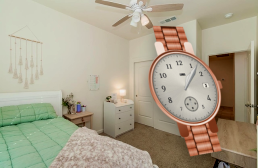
1:07
